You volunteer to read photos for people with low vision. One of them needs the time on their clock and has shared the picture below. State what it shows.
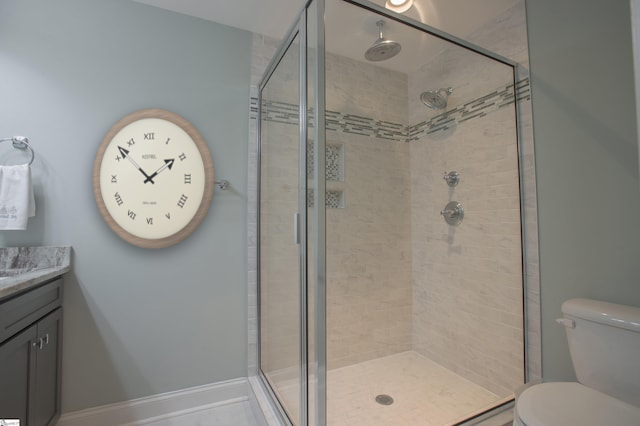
1:52
